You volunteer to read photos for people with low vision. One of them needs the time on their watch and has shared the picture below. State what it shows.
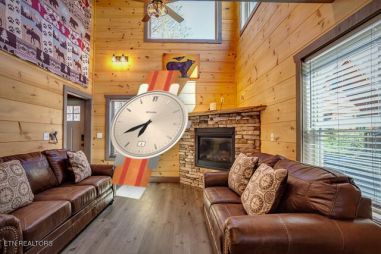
6:40
